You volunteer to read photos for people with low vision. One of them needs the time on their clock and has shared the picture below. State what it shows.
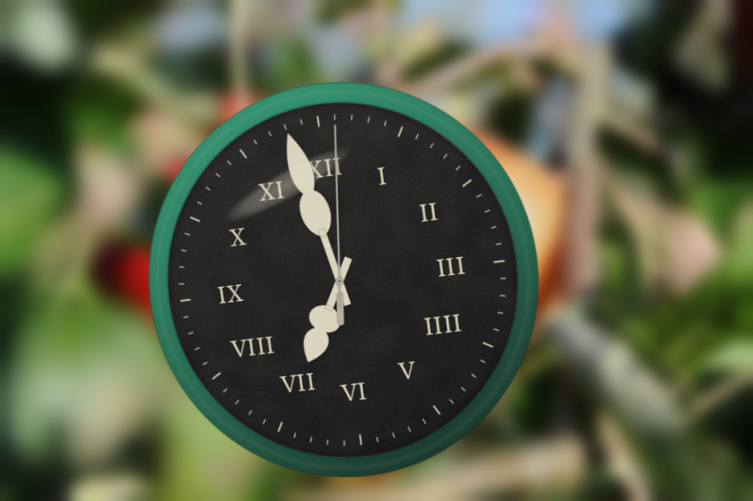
6:58:01
